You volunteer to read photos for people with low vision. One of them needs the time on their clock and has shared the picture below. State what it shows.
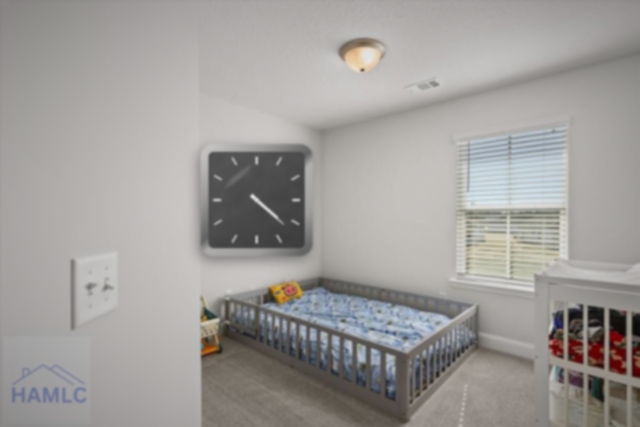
4:22
